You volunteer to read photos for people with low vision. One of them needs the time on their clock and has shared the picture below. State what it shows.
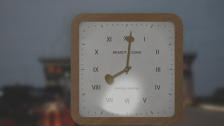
8:01
